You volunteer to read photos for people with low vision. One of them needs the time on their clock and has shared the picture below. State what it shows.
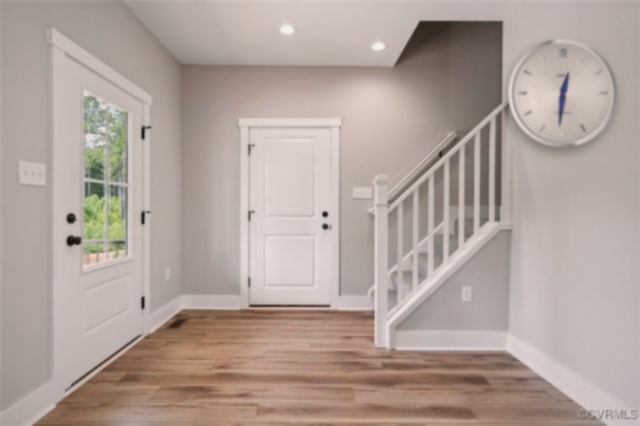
12:31
